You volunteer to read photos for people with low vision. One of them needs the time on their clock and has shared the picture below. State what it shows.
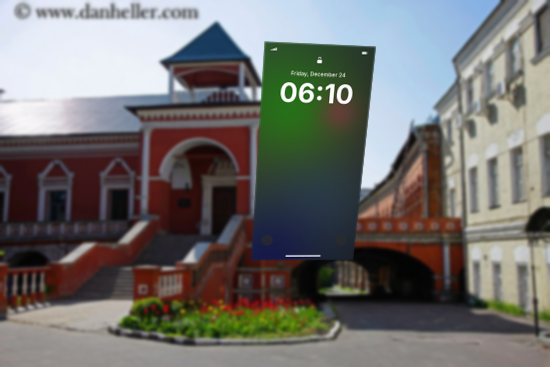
6:10
